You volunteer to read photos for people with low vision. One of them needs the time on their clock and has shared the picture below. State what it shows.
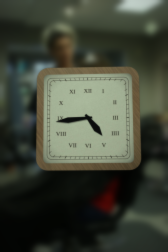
4:44
